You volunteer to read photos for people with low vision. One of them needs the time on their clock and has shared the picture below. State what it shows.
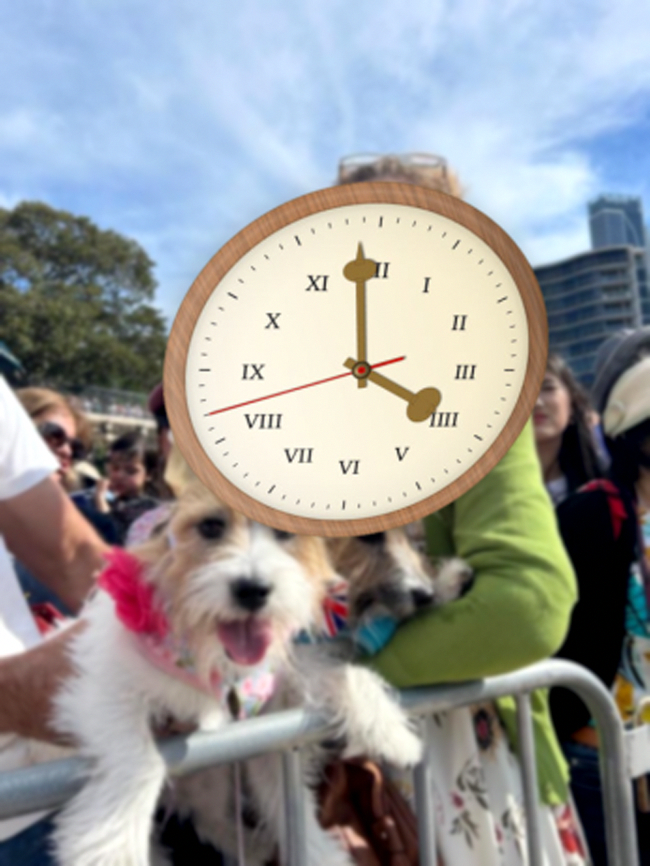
3:58:42
